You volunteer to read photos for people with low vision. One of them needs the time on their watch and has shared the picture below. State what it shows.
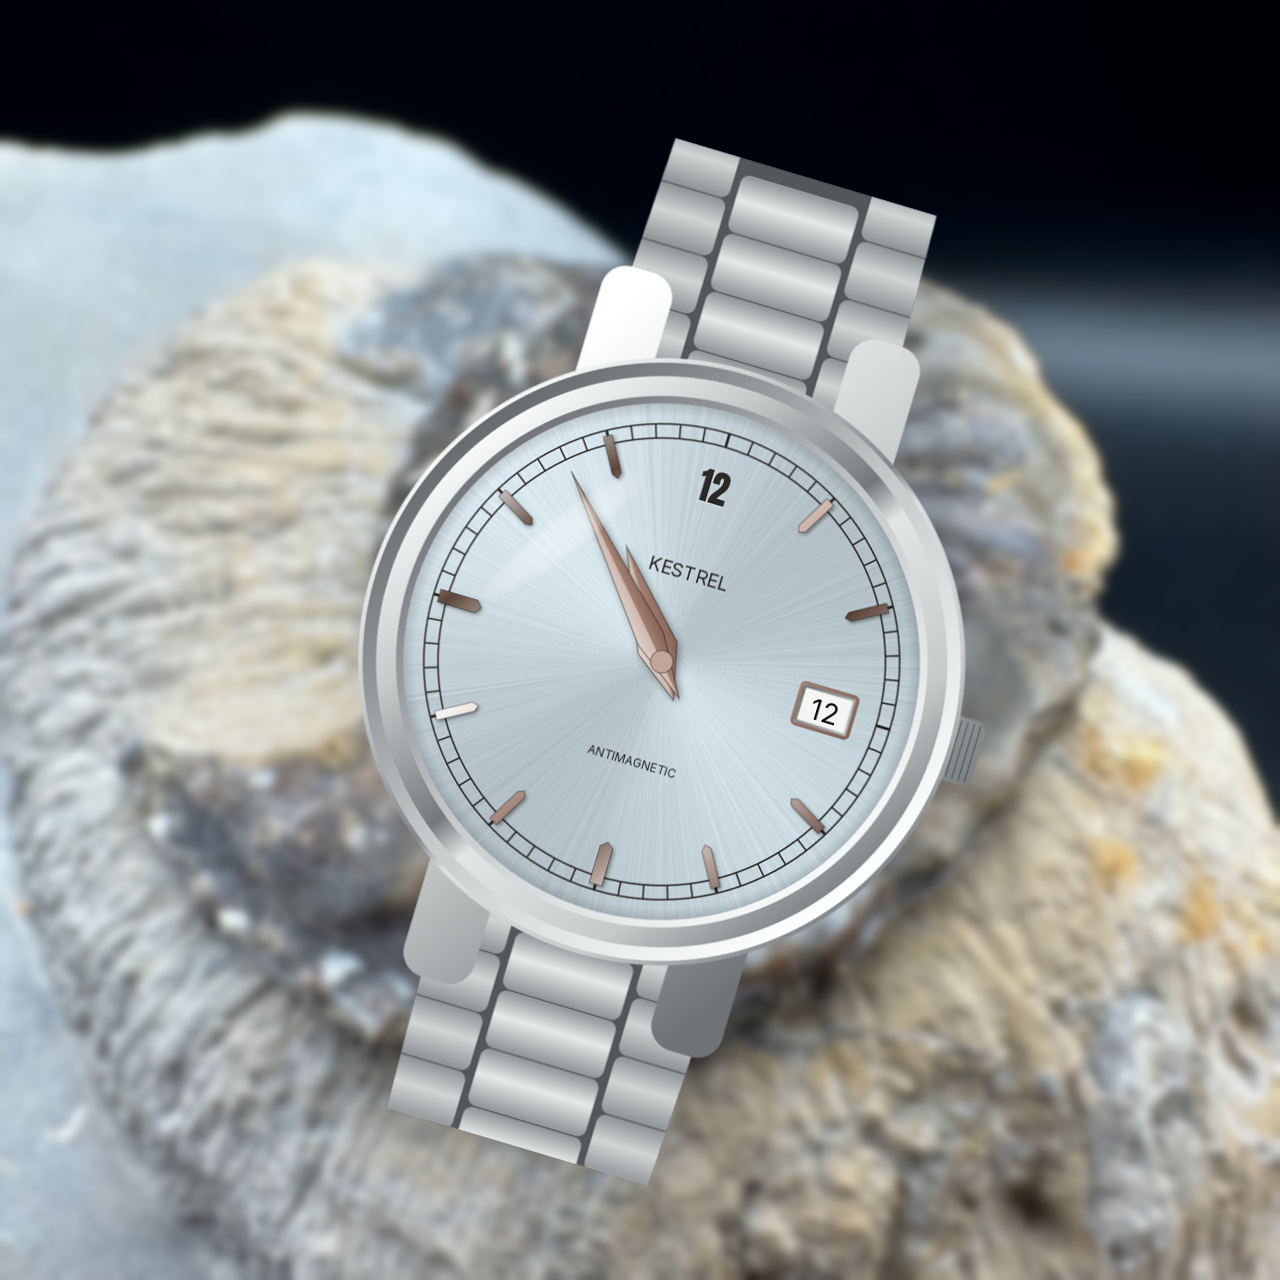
10:53
